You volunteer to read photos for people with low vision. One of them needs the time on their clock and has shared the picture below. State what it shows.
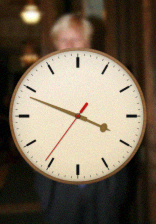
3:48:36
